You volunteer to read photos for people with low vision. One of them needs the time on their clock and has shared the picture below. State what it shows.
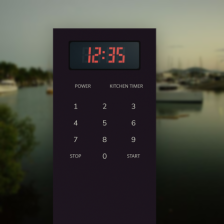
12:35
